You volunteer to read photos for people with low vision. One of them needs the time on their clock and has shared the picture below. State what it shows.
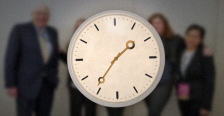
1:36
